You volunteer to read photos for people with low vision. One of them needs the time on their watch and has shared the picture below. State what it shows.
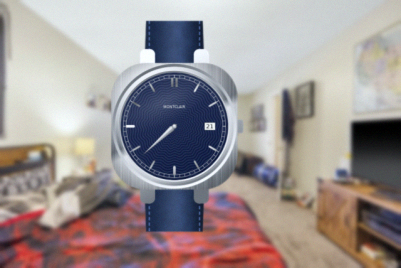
7:38
